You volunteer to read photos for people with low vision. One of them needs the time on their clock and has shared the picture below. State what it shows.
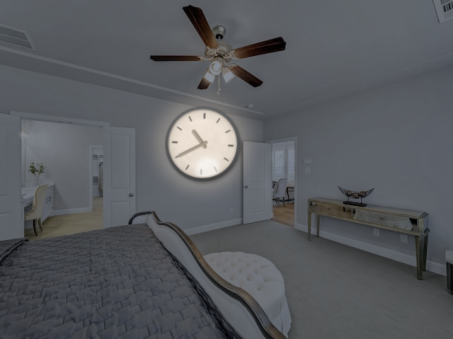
10:40
